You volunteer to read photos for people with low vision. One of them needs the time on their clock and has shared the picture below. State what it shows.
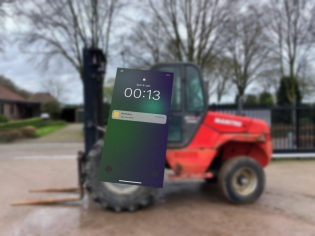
0:13
